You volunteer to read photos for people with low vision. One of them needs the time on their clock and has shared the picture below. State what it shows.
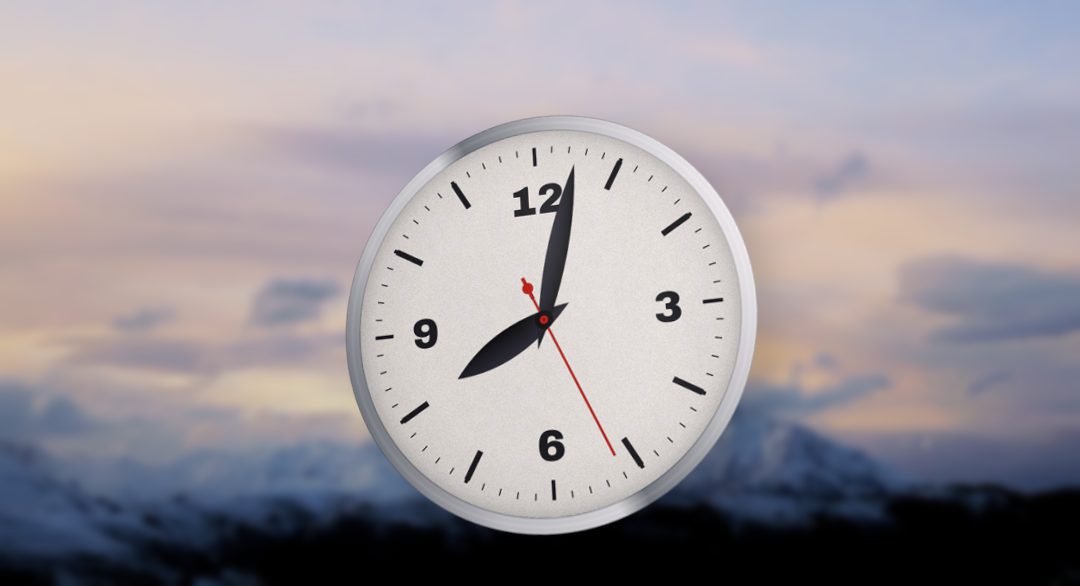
8:02:26
